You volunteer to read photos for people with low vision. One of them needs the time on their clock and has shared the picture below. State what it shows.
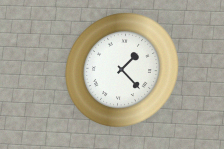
1:22
